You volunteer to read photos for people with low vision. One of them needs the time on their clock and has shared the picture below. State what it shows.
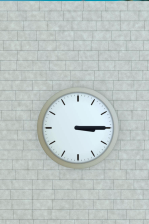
3:15
